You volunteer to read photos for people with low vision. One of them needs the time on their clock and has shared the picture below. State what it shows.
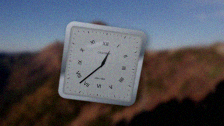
12:37
